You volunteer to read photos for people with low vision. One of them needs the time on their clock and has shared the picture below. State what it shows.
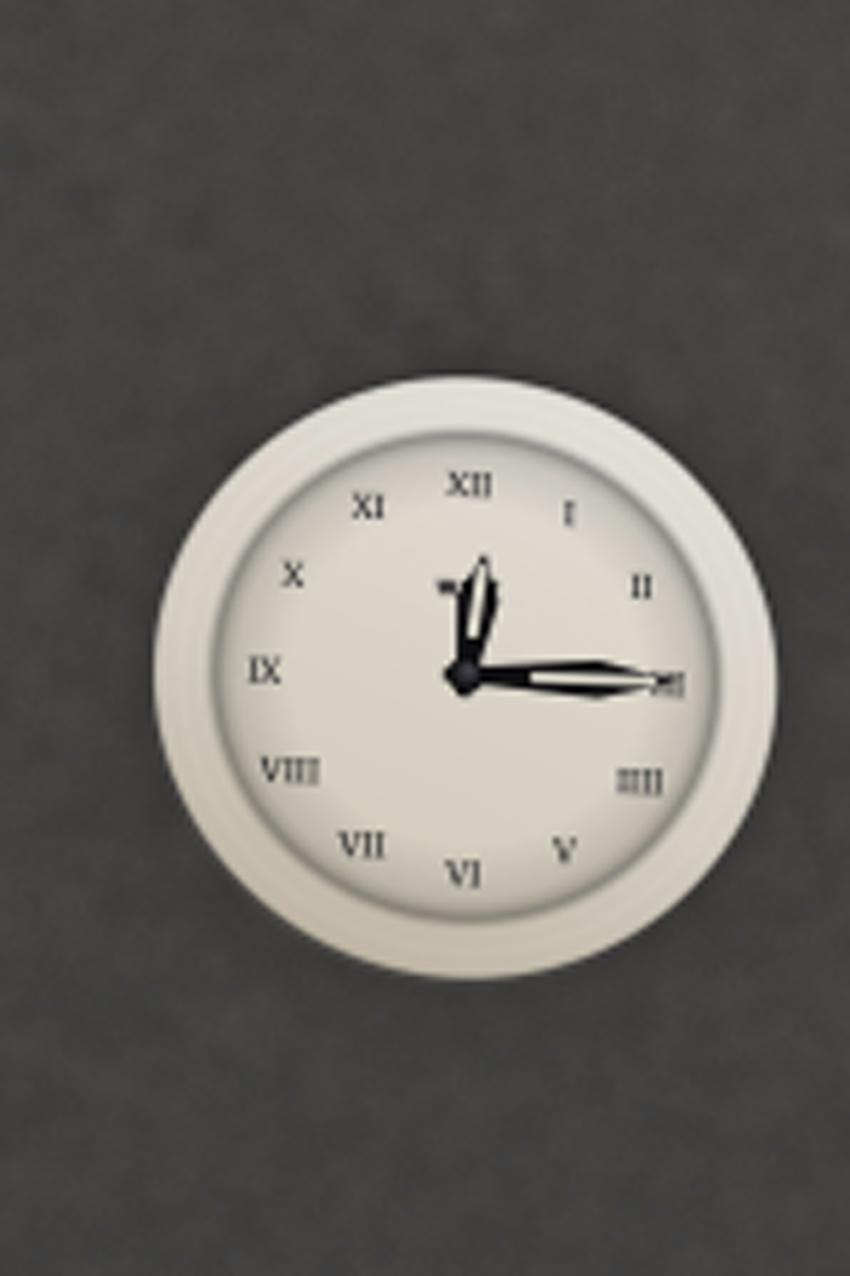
12:15
